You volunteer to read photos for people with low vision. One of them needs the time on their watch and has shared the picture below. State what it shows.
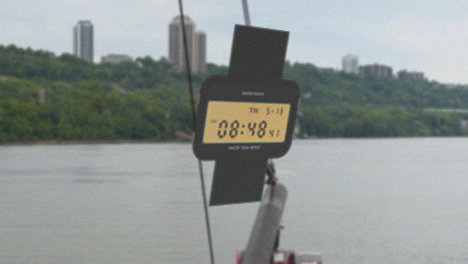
8:48:41
